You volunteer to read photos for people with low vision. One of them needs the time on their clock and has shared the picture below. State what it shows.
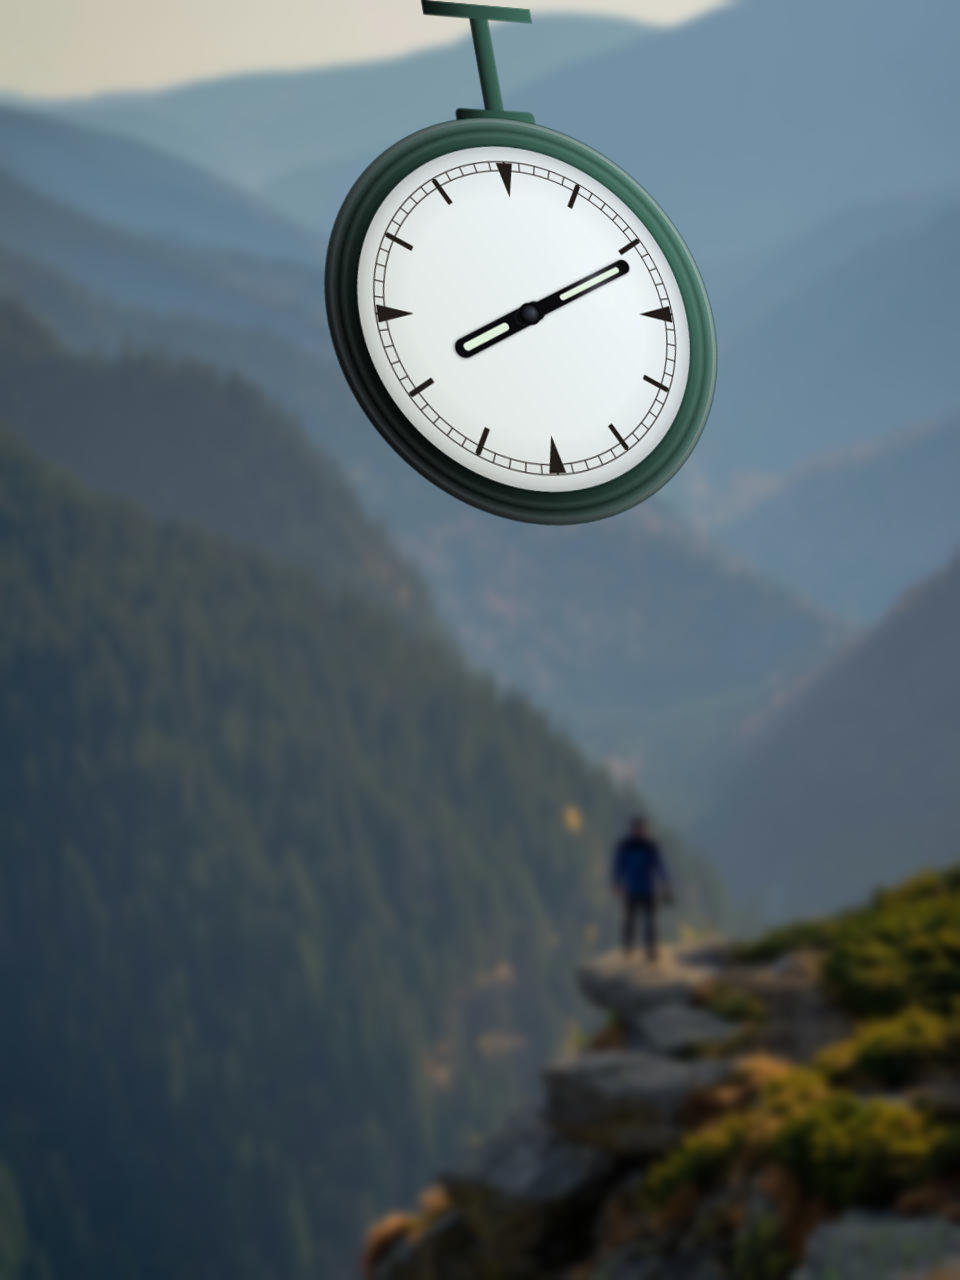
8:11
